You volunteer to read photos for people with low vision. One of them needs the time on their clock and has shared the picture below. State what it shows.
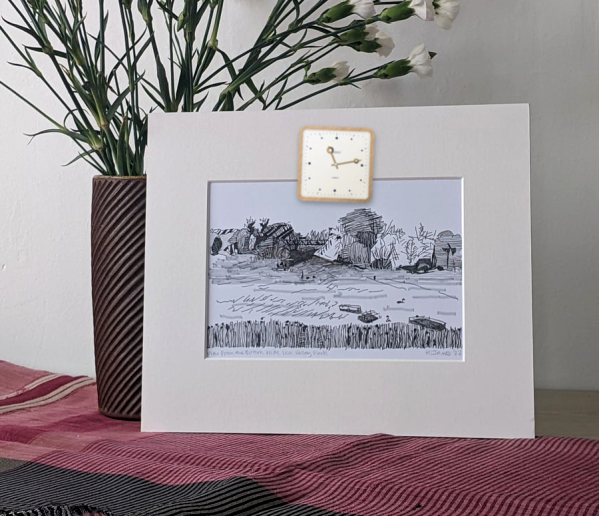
11:13
